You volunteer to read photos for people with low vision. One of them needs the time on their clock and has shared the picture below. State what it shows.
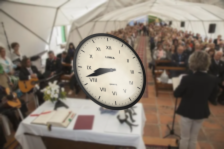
8:42
